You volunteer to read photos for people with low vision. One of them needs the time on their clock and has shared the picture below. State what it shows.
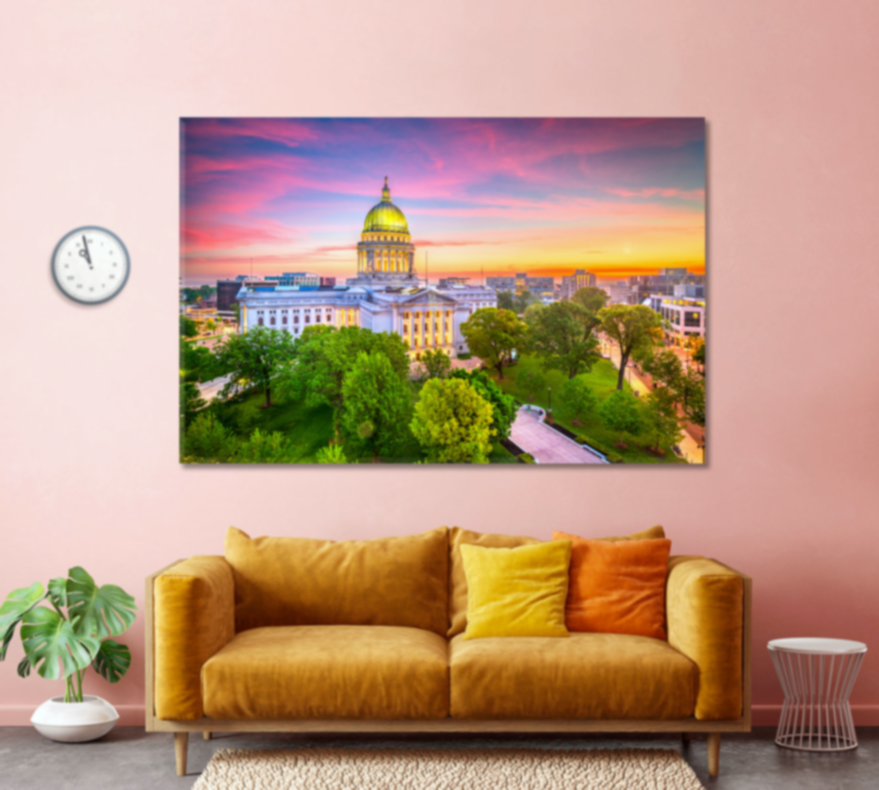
10:58
